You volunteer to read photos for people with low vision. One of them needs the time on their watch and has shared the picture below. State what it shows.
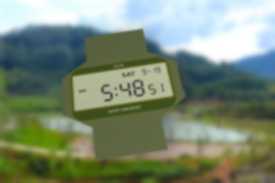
5:48:51
